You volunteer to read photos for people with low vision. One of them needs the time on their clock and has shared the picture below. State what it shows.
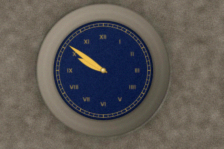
9:51
